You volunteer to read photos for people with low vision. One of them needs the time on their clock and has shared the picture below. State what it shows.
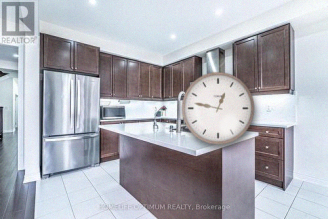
12:47
